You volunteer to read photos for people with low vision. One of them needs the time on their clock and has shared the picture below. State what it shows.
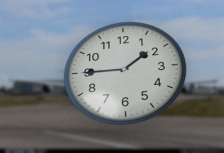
1:45
